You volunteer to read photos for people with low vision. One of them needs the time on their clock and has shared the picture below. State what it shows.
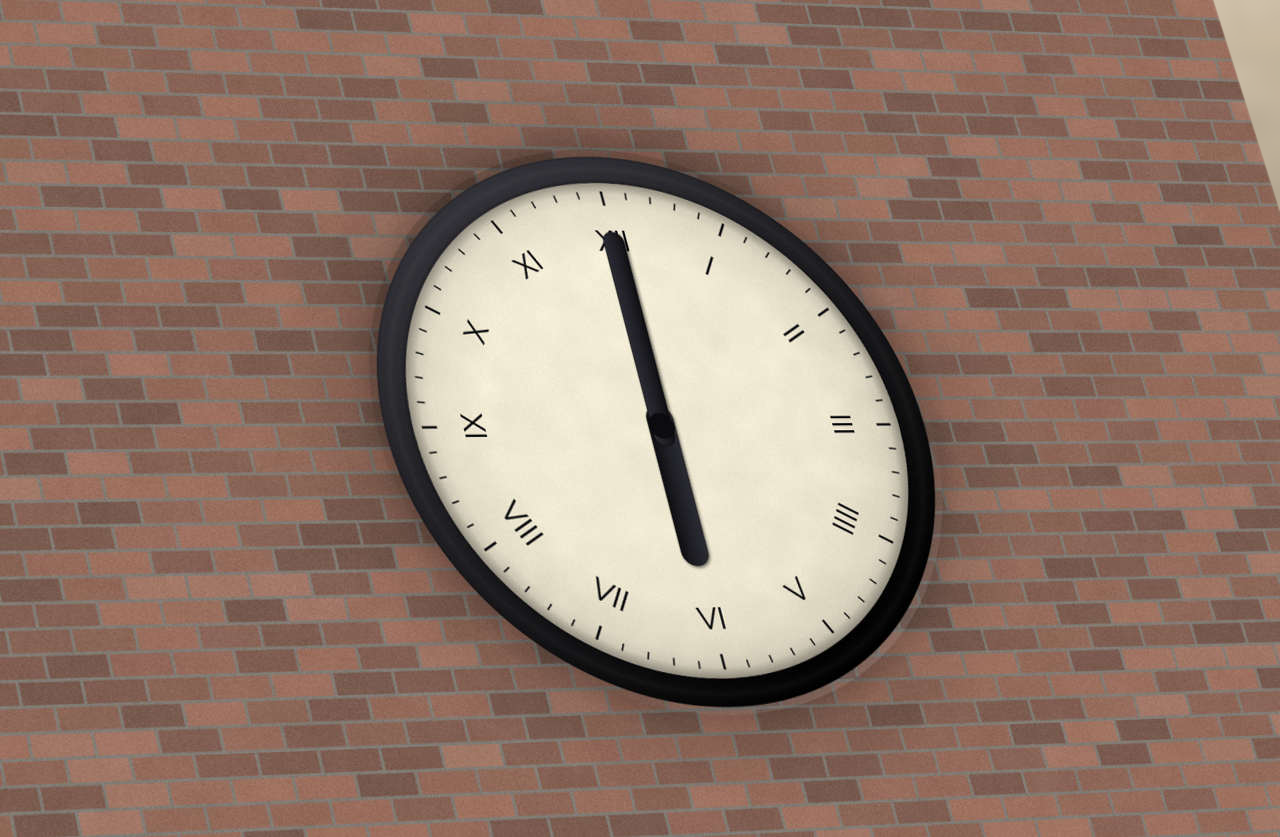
6:00
